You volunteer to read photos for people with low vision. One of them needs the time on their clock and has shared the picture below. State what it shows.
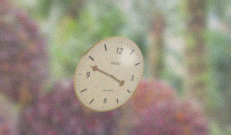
3:48
